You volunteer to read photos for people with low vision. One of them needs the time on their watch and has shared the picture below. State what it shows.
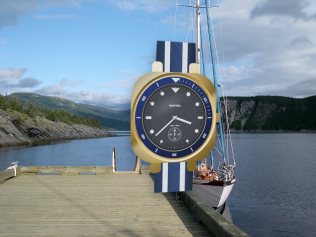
3:38
